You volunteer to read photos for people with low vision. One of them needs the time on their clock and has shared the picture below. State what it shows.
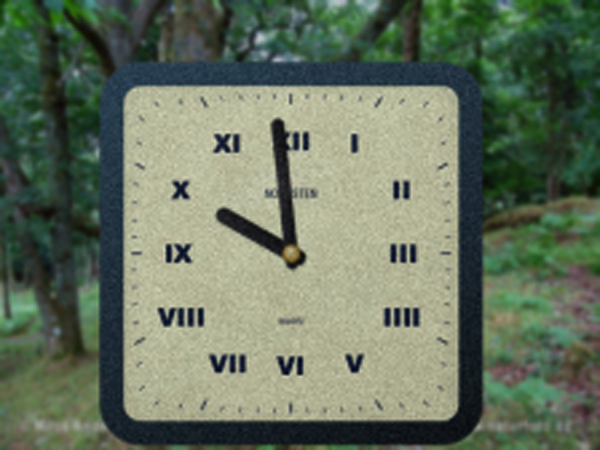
9:59
